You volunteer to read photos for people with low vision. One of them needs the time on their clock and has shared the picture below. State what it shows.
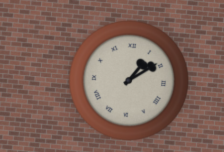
1:09
